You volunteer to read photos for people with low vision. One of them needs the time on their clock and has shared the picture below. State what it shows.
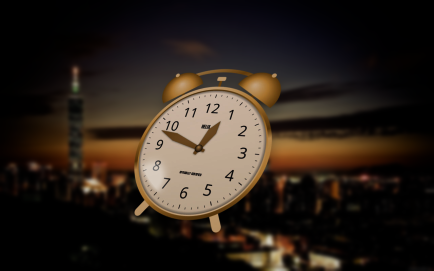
12:48
